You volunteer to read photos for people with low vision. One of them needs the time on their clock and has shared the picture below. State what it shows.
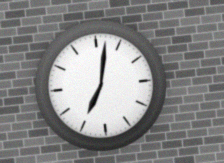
7:02
